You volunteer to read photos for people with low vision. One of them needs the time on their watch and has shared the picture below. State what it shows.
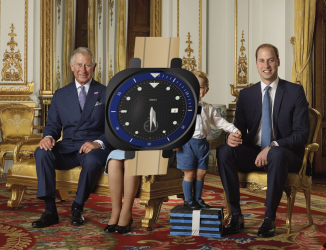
5:30
